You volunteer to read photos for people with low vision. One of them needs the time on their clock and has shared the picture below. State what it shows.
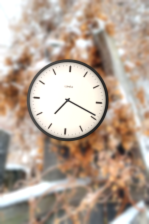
7:19
